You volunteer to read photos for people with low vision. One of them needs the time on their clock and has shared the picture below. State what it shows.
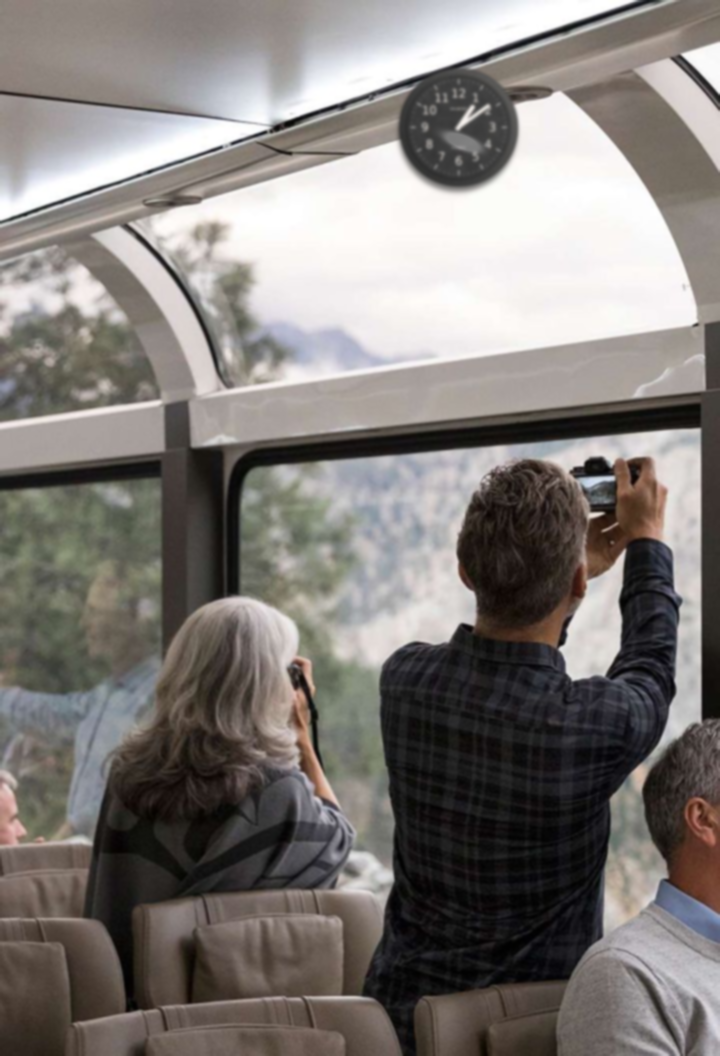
1:09
